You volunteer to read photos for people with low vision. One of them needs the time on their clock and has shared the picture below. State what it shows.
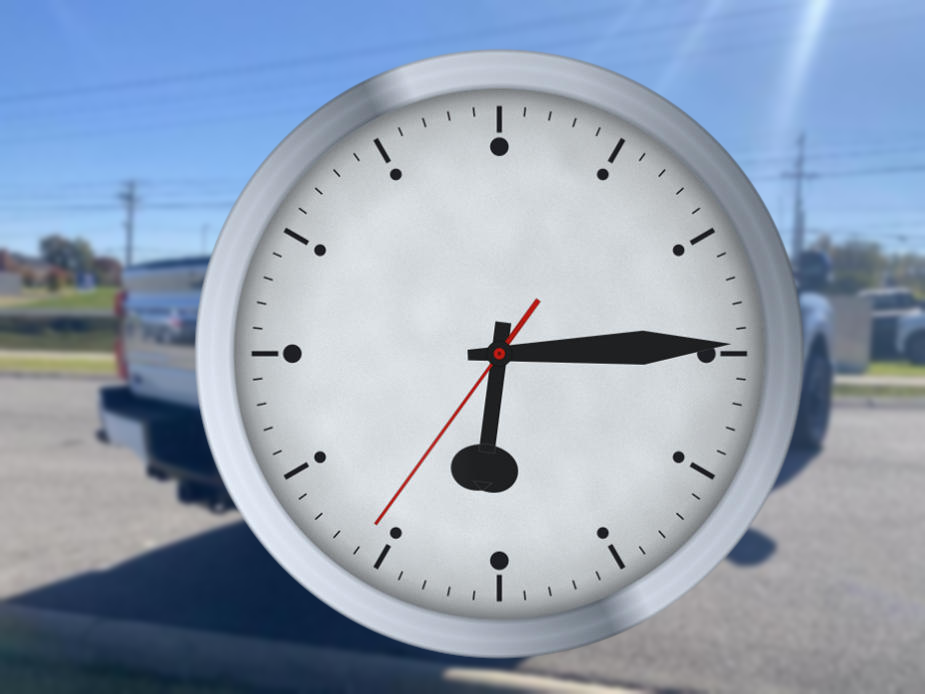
6:14:36
